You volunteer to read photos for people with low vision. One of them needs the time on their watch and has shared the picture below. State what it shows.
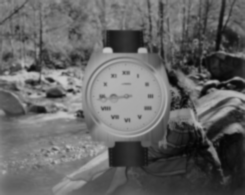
8:44
